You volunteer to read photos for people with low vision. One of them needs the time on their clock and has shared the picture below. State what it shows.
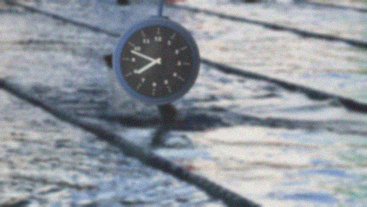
7:48
